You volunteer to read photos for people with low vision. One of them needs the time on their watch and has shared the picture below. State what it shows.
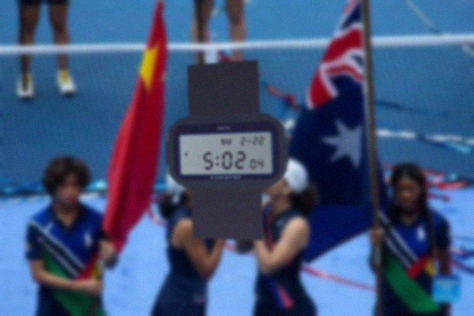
5:02
